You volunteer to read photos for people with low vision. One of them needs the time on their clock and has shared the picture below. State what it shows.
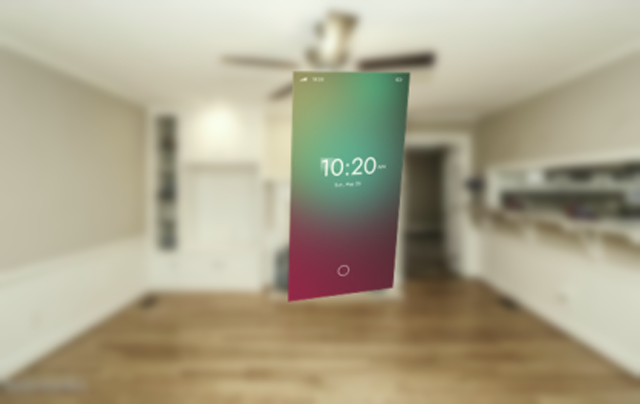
10:20
